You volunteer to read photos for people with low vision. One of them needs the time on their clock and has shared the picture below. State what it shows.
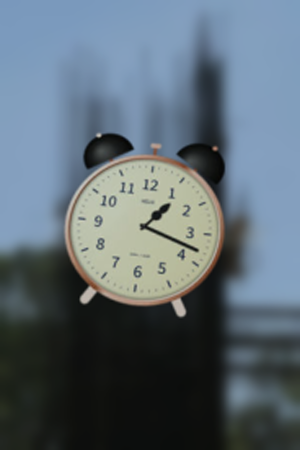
1:18
